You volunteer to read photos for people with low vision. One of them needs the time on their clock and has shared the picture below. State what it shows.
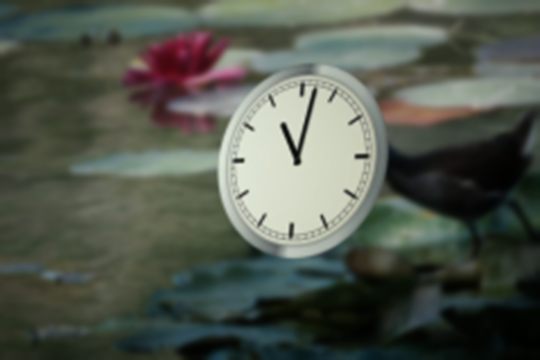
11:02
